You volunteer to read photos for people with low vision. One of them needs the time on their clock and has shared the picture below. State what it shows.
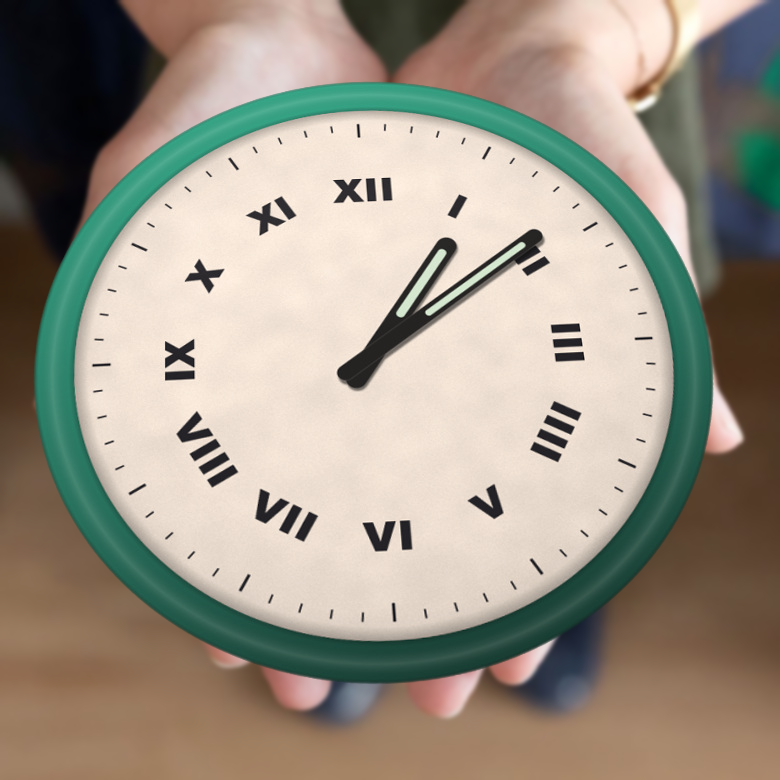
1:09
